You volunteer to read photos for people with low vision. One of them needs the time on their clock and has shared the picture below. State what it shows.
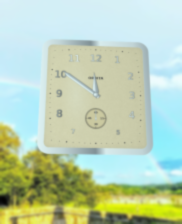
11:51
